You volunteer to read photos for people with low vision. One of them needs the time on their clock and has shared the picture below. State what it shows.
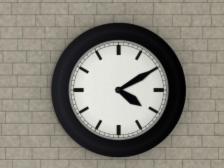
4:10
